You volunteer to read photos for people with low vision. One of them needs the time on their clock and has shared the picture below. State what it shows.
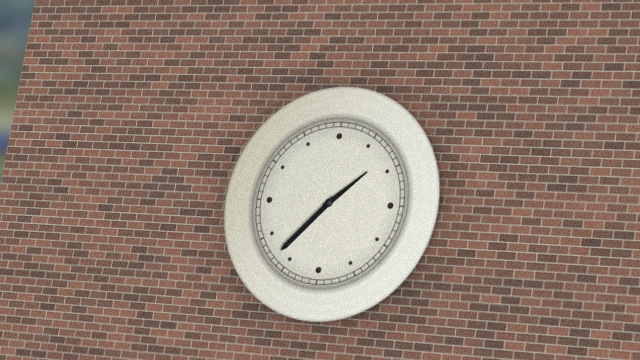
1:37
